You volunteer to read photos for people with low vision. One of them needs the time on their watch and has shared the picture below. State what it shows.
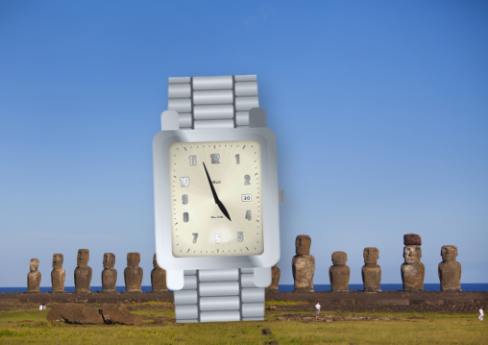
4:57
